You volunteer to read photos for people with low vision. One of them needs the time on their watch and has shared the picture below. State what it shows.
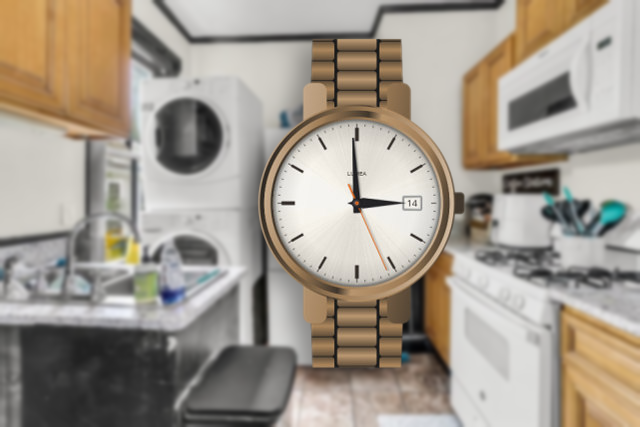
2:59:26
